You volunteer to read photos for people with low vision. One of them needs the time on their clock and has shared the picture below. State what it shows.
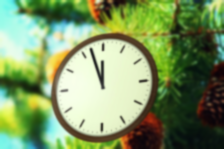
11:57
